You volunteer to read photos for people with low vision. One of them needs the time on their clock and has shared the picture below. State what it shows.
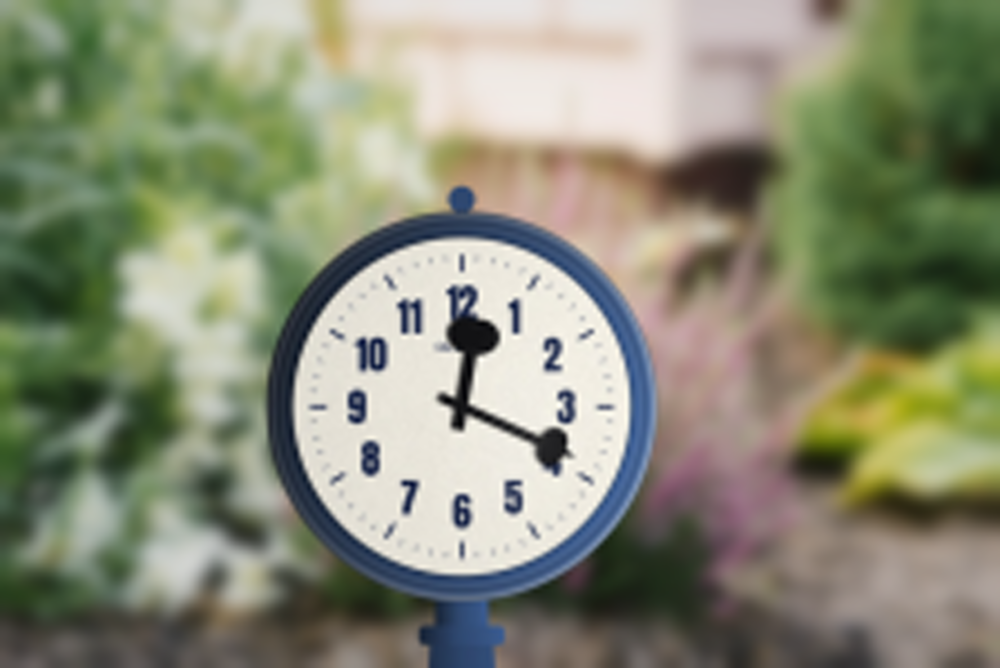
12:19
